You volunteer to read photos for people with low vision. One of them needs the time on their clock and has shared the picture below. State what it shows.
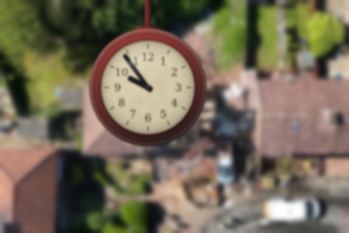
9:54
